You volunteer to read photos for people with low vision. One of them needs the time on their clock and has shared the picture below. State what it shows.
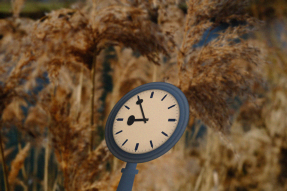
8:55
